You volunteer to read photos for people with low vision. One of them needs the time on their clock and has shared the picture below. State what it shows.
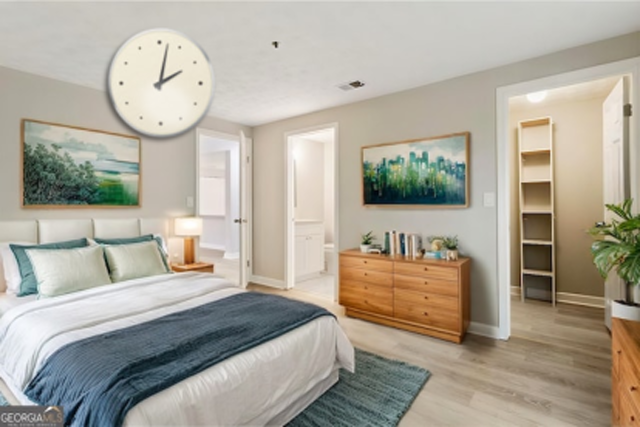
2:02
